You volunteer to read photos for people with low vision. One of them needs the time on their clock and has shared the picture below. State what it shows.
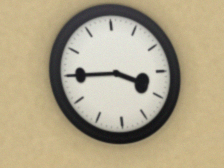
3:45
